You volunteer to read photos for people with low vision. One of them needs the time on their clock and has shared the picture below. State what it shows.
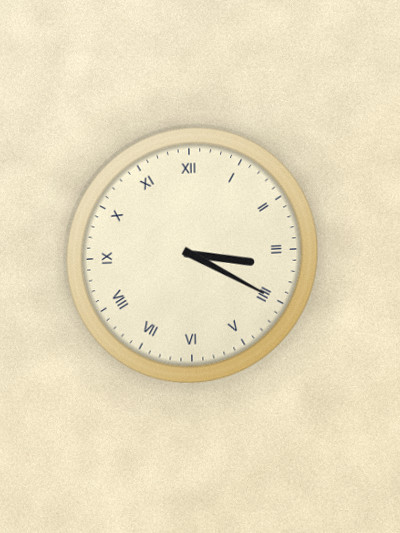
3:20
